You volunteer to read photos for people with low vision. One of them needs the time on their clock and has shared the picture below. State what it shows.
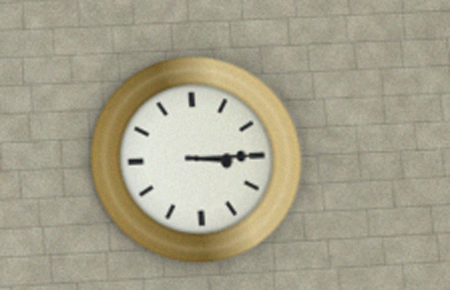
3:15
